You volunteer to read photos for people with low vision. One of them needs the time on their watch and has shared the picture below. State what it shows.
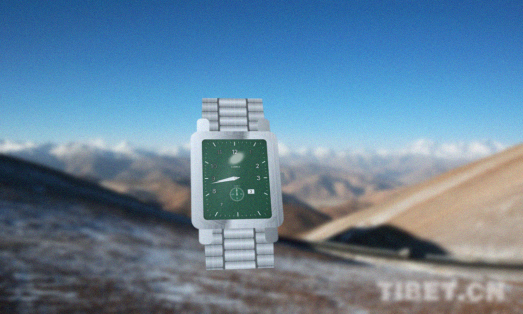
8:43
